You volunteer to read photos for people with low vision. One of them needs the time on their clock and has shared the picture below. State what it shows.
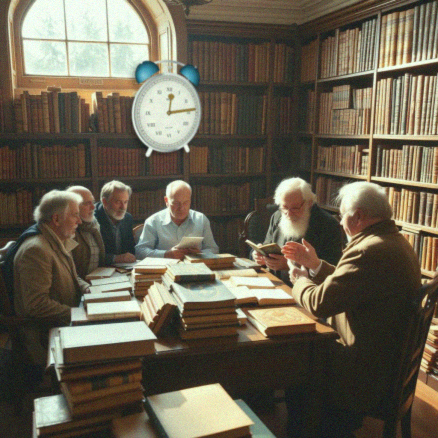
12:14
